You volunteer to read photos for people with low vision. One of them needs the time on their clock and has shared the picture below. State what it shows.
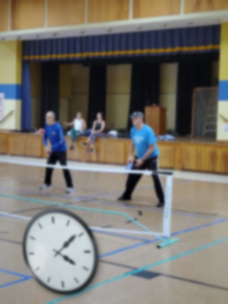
4:09
